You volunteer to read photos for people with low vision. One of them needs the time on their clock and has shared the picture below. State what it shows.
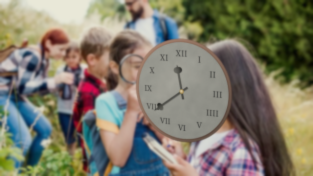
11:39
